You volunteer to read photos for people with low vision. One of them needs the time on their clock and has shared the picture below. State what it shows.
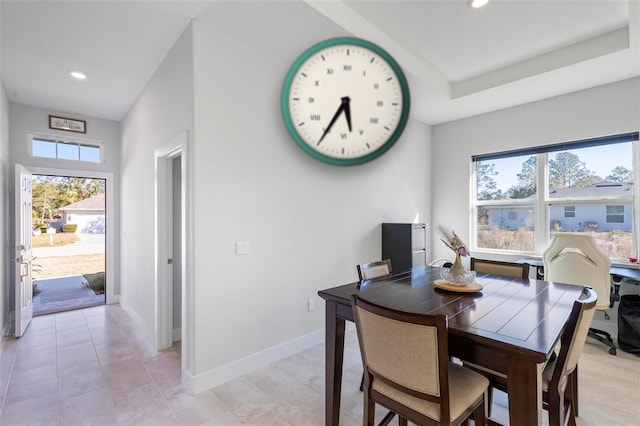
5:35
